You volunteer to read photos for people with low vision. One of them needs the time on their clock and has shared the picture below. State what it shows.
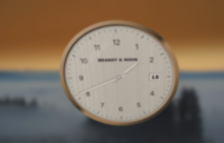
1:41
